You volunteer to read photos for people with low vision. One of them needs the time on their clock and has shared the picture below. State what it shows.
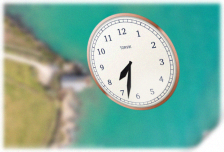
7:33
